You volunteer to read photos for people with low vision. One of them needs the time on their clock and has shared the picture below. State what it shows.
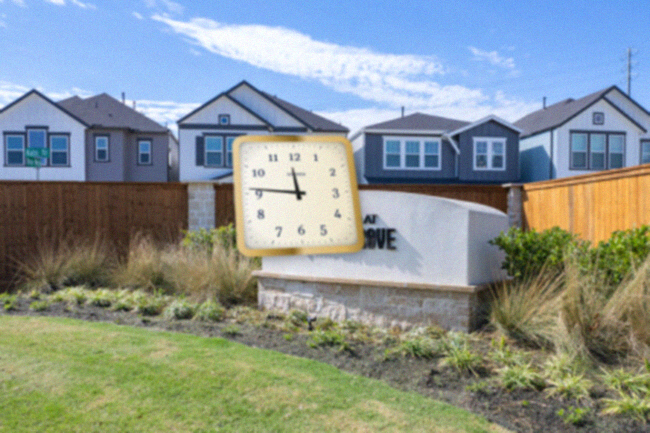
11:46
